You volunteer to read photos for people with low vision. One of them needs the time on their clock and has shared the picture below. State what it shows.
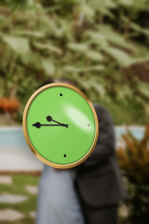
9:45
